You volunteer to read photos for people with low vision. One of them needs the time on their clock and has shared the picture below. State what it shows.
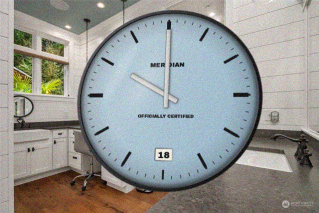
10:00
